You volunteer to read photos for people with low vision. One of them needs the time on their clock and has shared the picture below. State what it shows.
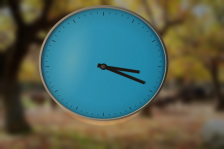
3:19
